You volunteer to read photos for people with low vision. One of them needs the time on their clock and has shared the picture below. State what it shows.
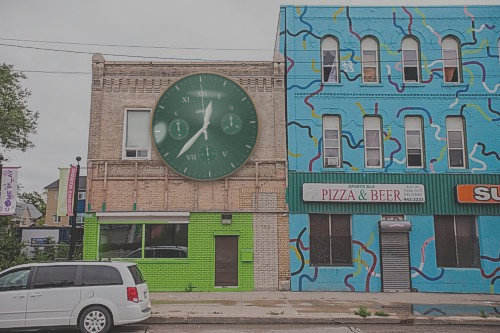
12:38
